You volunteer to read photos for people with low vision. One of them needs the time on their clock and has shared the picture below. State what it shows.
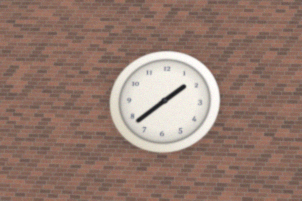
1:38
